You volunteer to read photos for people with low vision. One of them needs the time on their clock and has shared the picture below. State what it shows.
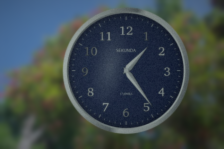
1:24
